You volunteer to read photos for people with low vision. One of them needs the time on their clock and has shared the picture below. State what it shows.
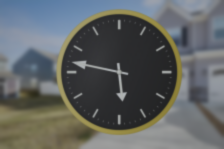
5:47
